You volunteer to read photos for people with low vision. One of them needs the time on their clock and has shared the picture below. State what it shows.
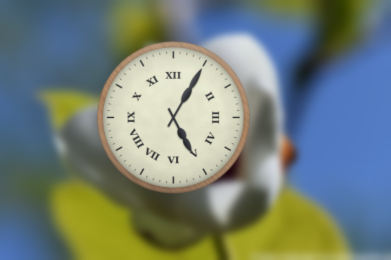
5:05
